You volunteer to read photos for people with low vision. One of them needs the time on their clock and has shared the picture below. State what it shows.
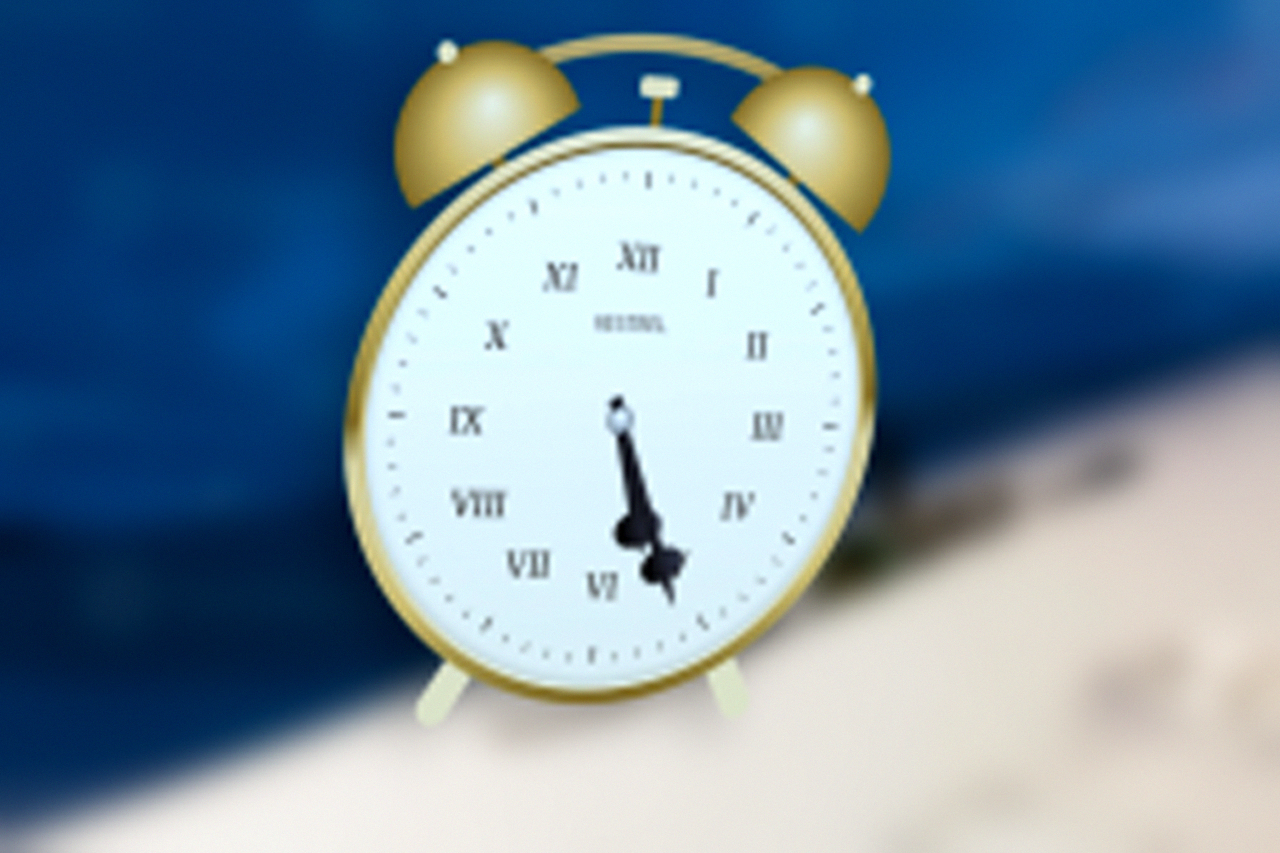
5:26
